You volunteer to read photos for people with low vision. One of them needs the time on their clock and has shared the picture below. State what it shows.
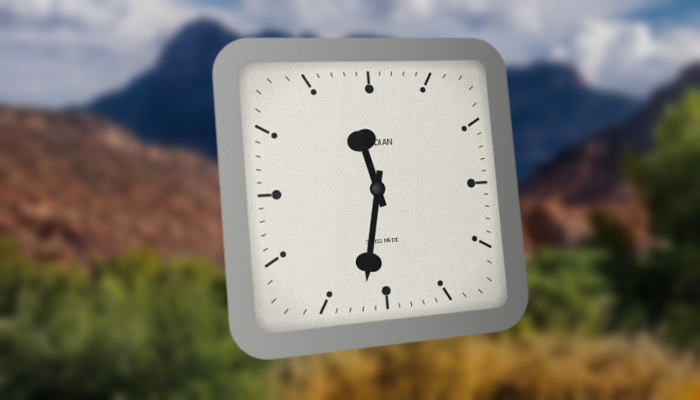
11:32
